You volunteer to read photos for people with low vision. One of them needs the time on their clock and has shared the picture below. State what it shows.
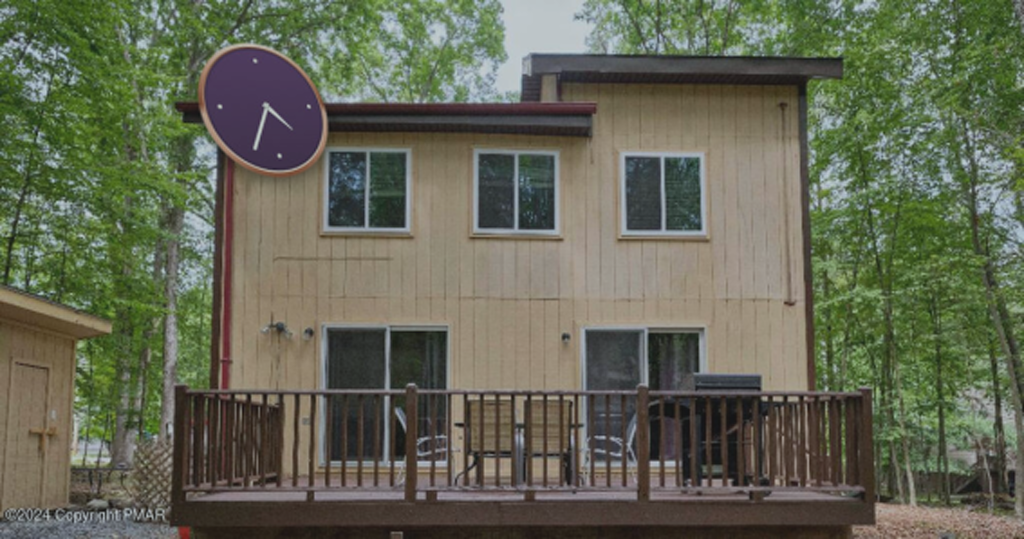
4:35
